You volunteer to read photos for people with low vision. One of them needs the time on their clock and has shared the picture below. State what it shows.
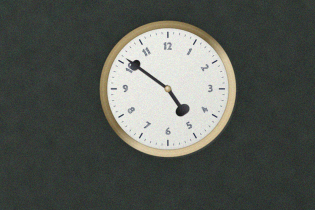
4:51
